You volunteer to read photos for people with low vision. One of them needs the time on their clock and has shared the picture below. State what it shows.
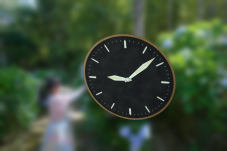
9:08
